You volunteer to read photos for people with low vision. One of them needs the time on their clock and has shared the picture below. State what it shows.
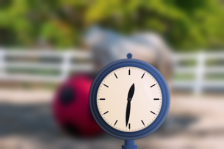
12:31
